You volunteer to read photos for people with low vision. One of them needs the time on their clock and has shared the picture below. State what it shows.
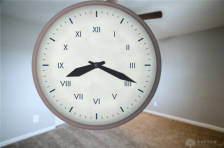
8:19
